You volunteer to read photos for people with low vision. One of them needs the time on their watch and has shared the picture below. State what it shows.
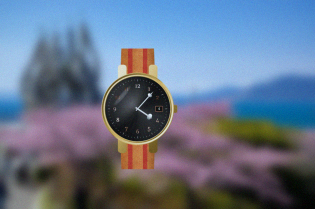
4:07
